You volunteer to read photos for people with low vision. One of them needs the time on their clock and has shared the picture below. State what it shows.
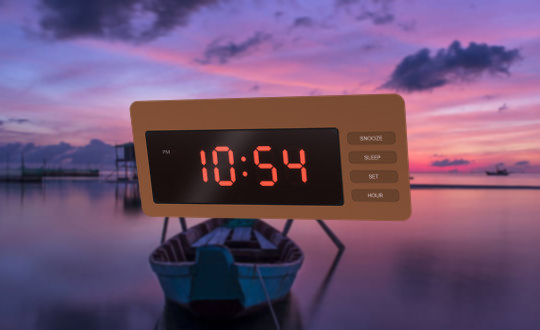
10:54
